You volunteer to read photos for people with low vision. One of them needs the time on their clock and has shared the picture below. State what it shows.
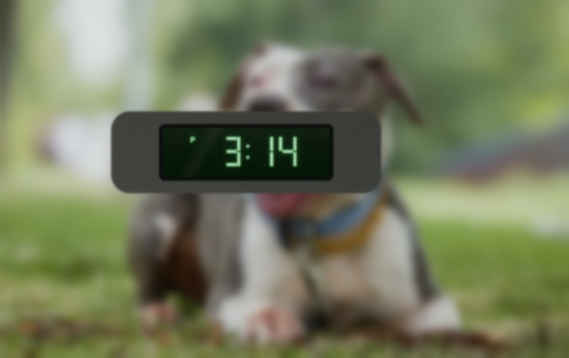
3:14
